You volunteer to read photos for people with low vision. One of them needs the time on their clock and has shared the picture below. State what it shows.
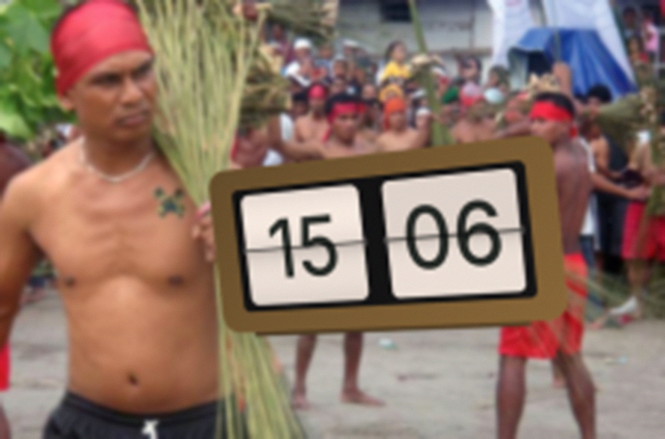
15:06
